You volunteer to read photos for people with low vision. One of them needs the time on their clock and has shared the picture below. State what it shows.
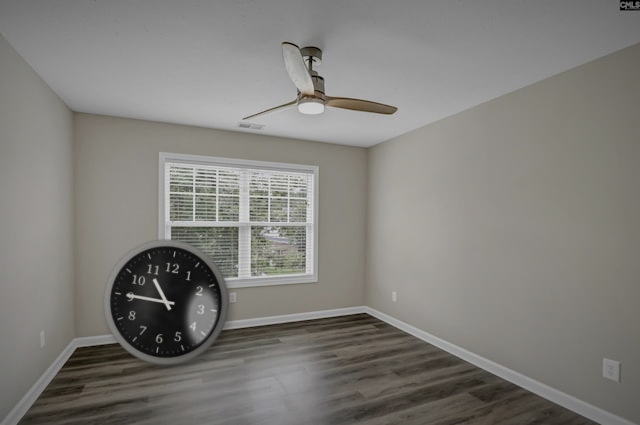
10:45
